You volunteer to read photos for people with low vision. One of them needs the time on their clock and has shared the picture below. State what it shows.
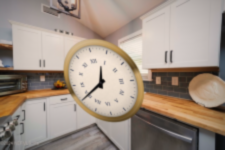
12:40
